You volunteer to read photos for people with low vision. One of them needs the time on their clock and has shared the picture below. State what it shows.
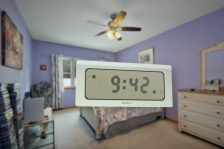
9:42
